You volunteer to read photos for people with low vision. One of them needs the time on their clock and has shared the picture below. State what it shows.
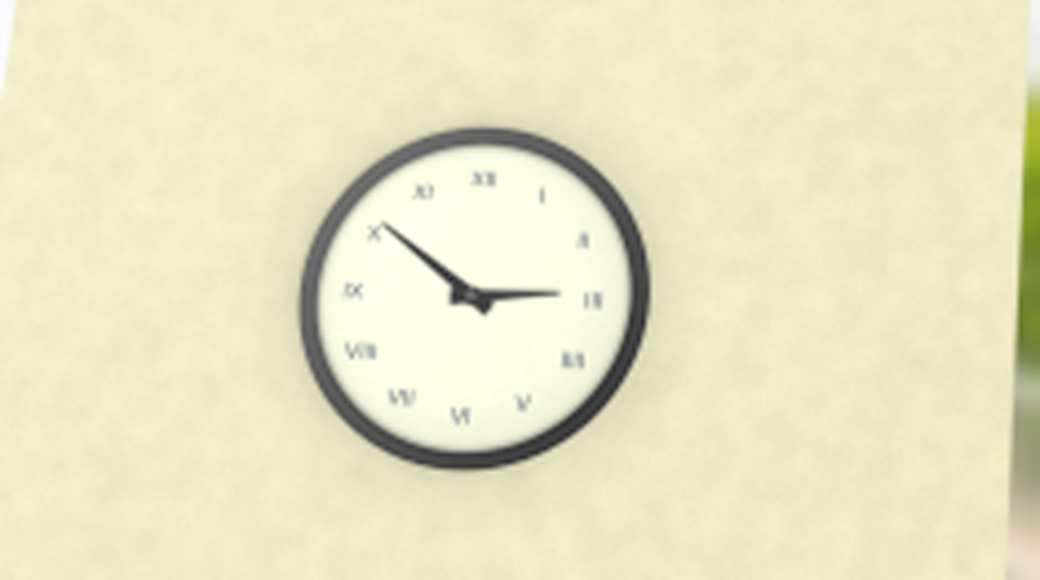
2:51
